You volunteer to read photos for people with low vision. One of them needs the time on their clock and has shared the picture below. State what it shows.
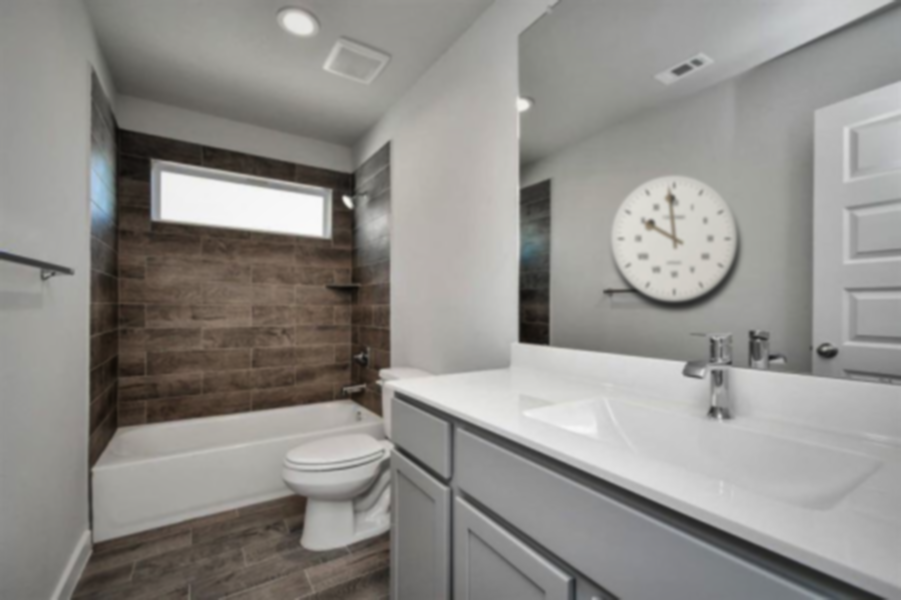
9:59
